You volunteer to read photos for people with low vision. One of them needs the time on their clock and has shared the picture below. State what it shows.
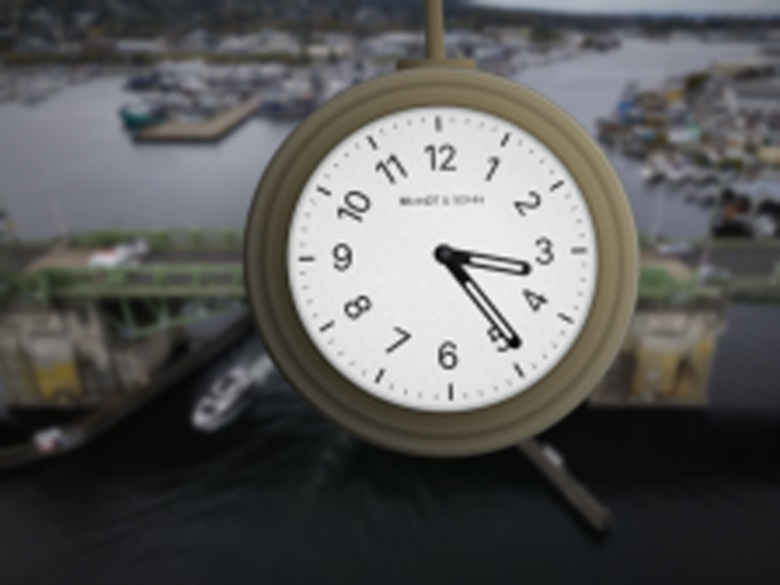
3:24
